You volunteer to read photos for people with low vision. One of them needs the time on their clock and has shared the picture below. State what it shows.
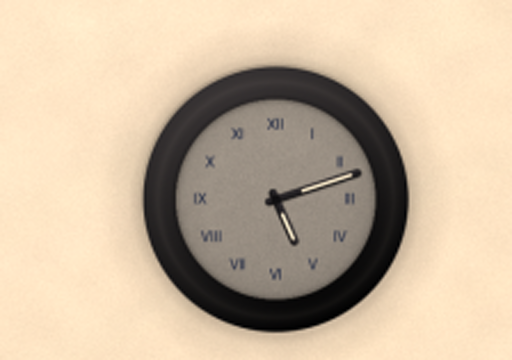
5:12
